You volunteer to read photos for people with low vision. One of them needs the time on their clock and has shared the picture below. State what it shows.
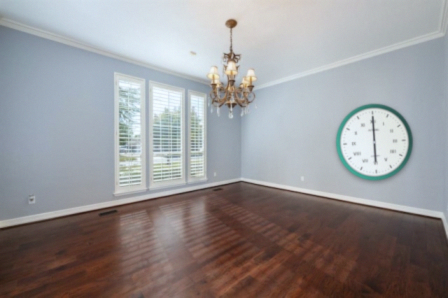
6:00
